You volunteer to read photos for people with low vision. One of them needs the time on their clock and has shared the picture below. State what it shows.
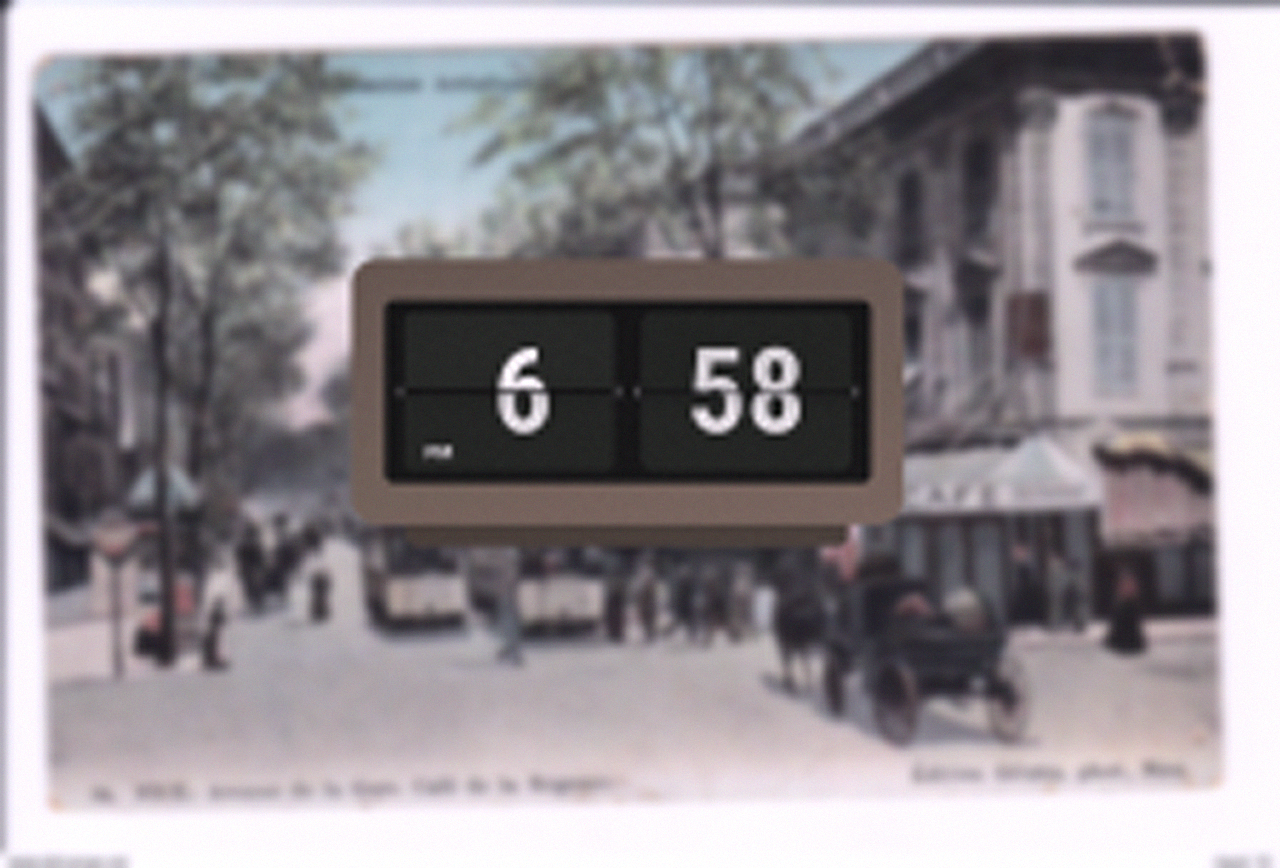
6:58
